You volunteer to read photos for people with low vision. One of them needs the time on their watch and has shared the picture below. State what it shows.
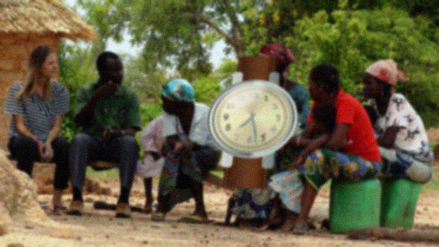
7:28
